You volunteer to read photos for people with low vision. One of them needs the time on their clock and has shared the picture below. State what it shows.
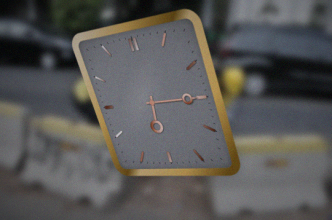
6:15
